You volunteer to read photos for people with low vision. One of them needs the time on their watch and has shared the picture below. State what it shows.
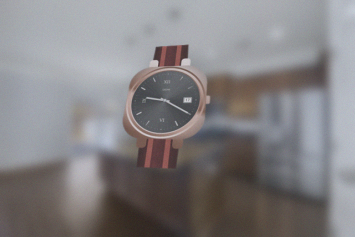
9:20
